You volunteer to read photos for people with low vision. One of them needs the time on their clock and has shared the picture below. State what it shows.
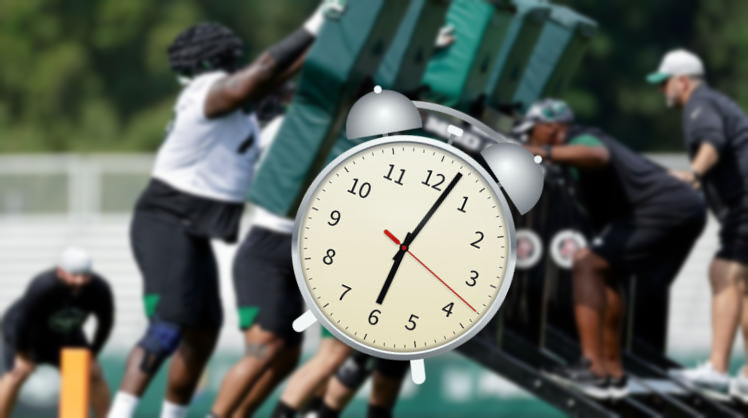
6:02:18
